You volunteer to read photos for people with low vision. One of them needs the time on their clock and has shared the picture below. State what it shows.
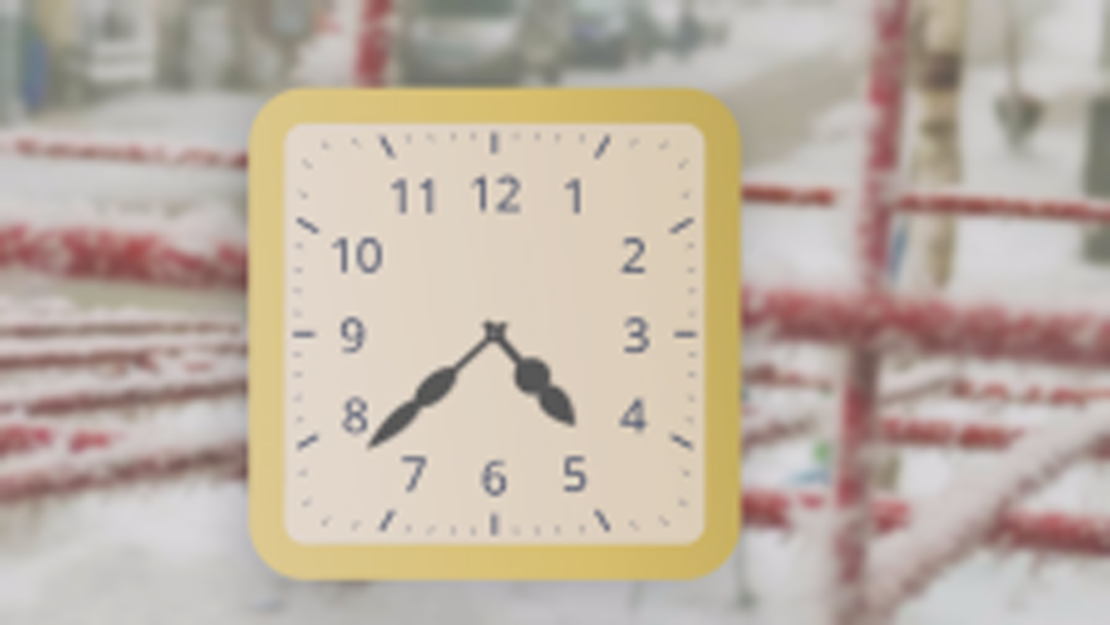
4:38
